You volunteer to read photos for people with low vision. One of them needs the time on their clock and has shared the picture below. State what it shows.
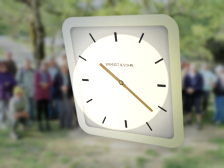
10:22
